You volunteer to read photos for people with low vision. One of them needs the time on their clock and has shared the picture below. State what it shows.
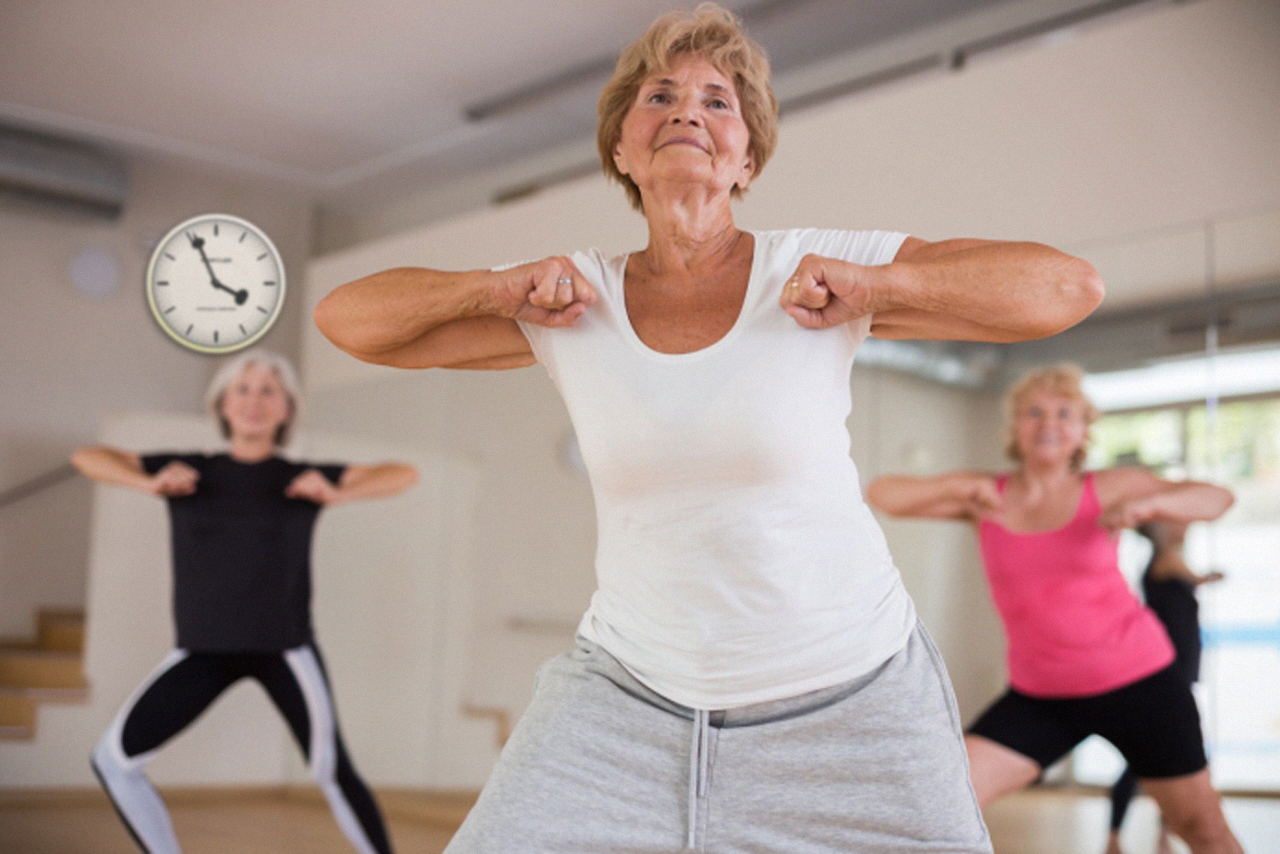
3:56
